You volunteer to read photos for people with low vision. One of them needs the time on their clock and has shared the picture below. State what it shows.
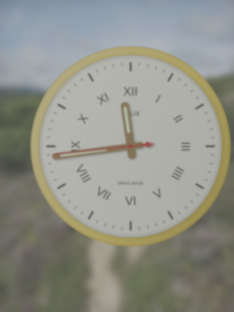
11:43:44
